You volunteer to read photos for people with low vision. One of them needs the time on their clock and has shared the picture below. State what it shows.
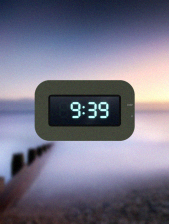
9:39
